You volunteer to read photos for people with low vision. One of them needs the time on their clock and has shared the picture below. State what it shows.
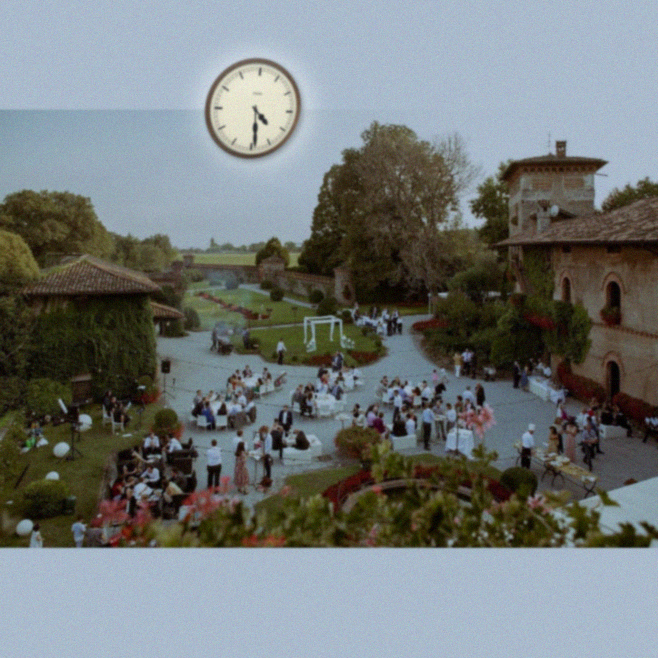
4:29
